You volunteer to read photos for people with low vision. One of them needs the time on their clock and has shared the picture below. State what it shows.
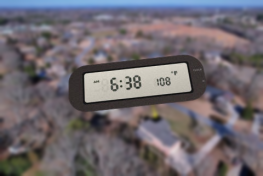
6:38
